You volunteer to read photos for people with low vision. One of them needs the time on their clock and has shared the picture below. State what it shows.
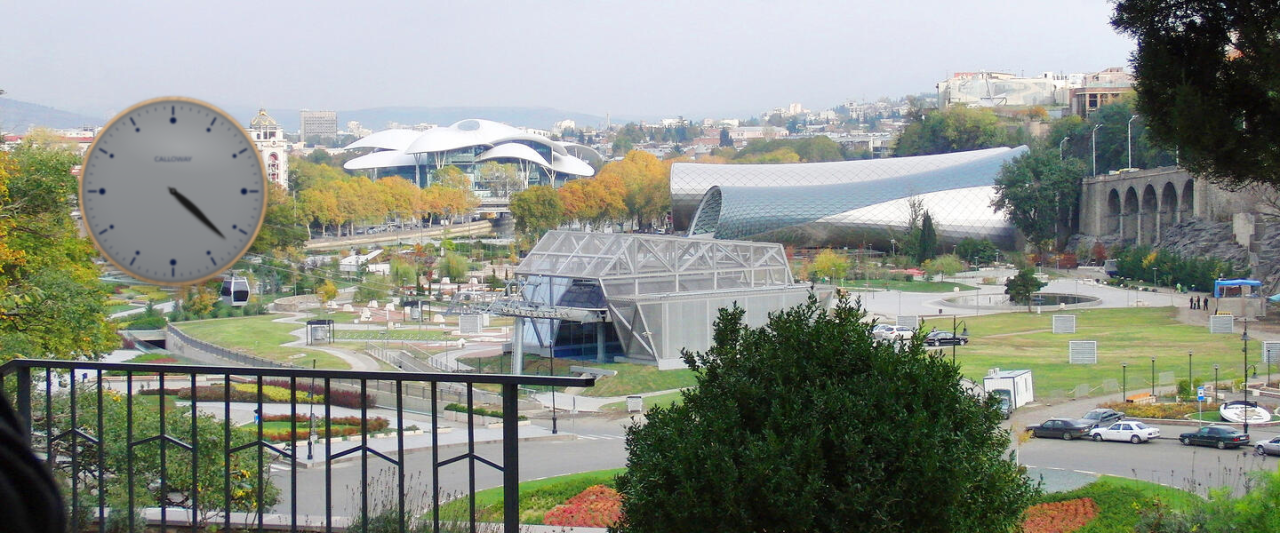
4:22
